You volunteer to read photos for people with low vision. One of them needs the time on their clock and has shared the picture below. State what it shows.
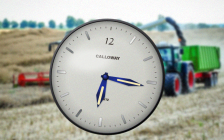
6:16
